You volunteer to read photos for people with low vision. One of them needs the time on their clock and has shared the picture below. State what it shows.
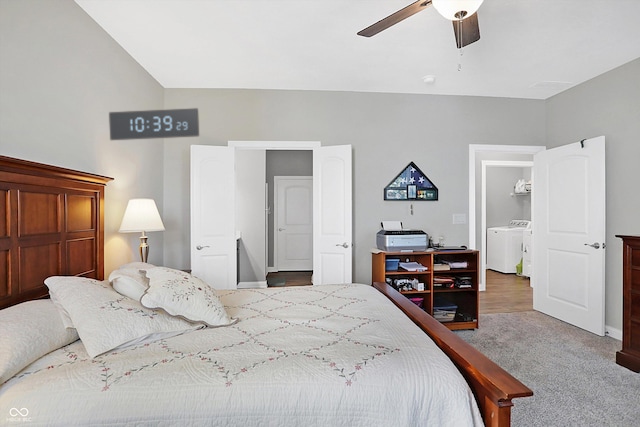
10:39
